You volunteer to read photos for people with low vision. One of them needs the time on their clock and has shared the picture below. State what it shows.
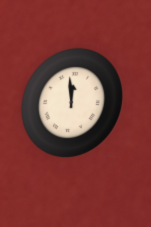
11:58
